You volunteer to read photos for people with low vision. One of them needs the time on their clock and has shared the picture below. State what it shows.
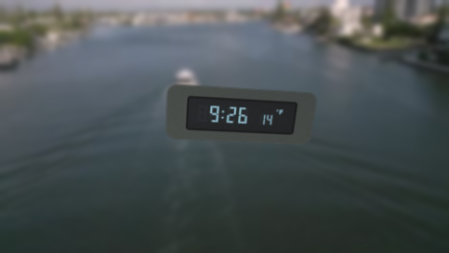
9:26
